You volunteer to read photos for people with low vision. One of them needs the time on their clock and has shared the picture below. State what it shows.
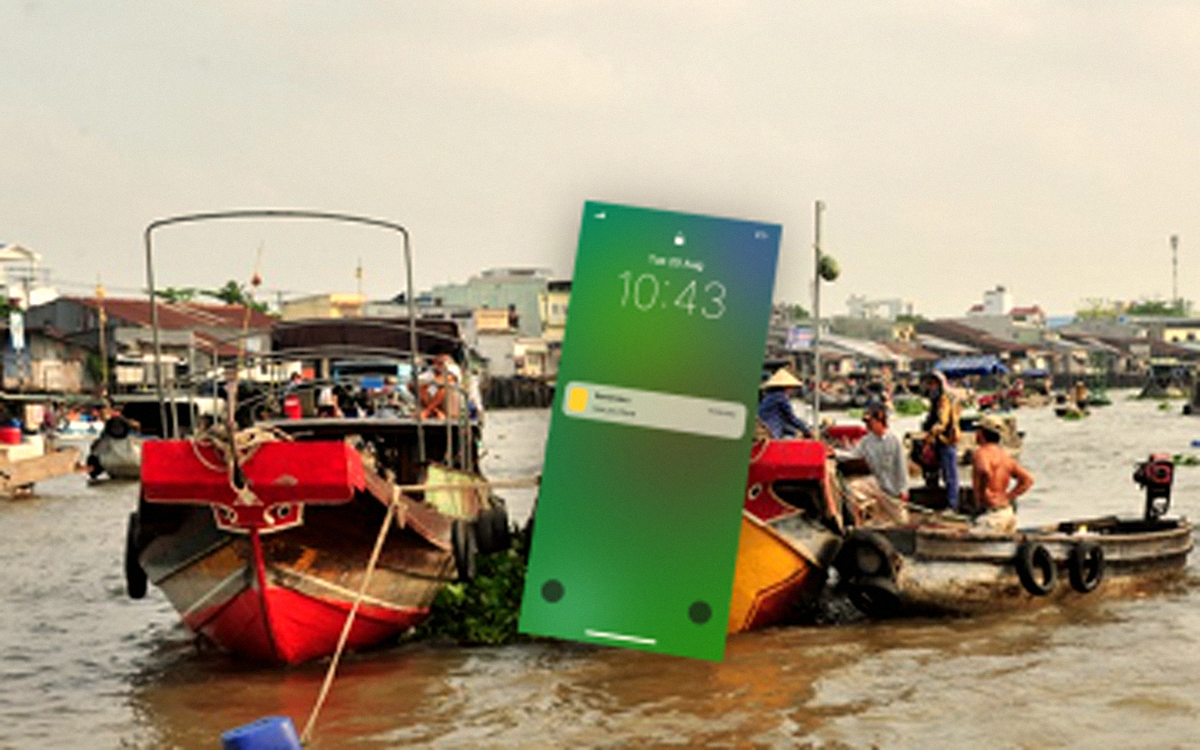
10:43
